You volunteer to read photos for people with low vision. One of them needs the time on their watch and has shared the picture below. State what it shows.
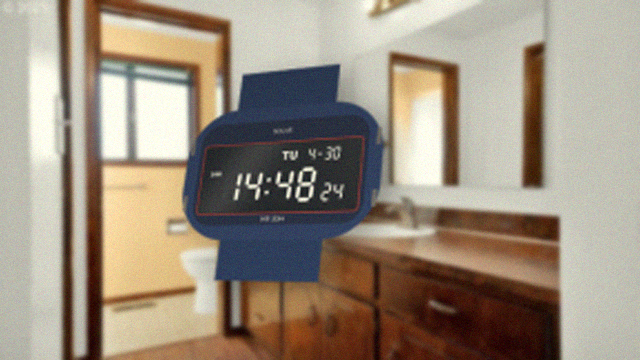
14:48:24
